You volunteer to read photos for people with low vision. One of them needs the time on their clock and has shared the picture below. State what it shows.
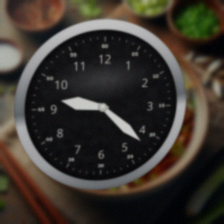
9:22
